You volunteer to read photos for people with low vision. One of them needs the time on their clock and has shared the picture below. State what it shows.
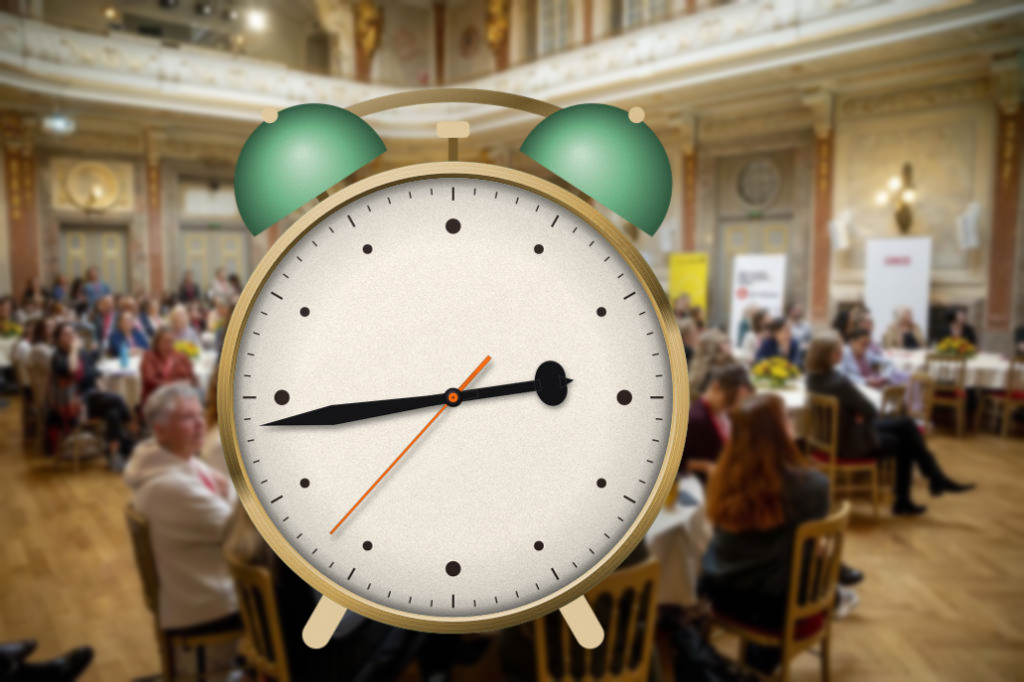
2:43:37
